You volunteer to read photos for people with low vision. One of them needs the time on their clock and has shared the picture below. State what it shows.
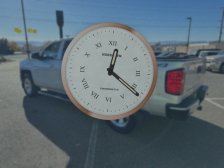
12:21
